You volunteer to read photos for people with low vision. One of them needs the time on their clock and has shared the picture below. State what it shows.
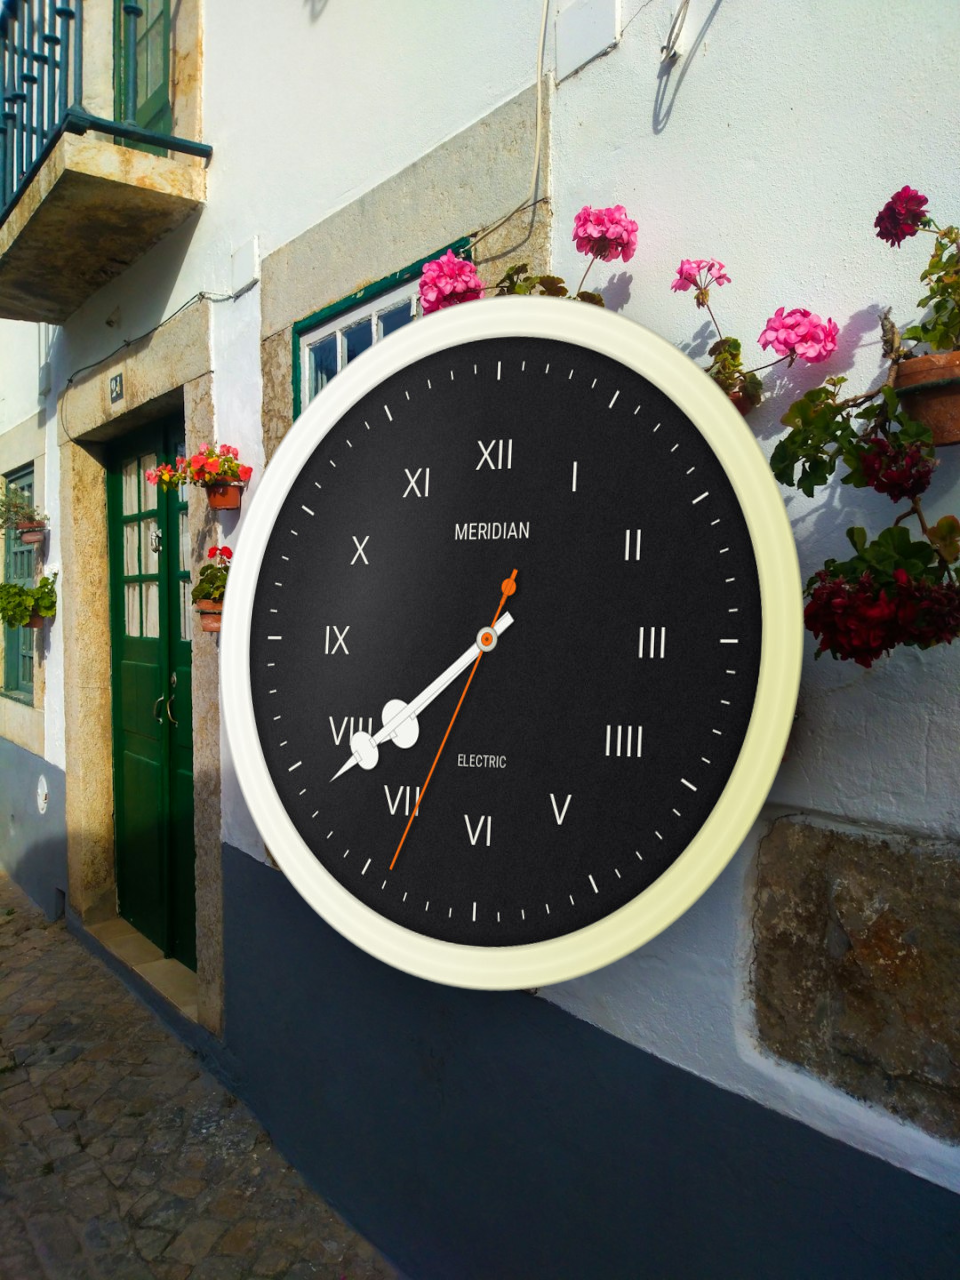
7:38:34
